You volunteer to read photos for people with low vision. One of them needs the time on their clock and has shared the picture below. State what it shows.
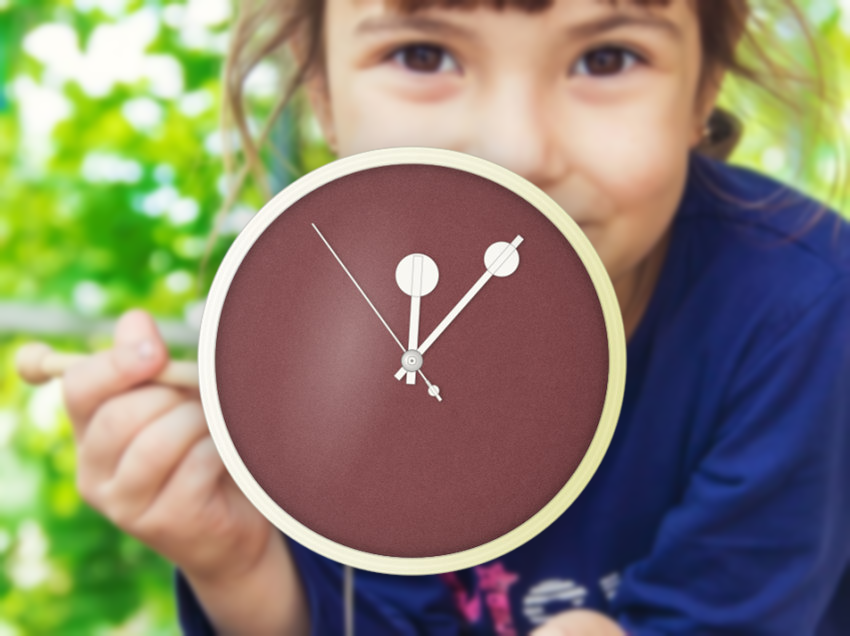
12:06:54
